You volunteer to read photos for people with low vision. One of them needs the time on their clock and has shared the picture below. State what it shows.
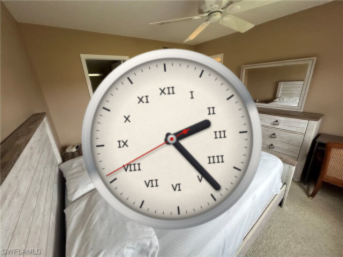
2:23:41
